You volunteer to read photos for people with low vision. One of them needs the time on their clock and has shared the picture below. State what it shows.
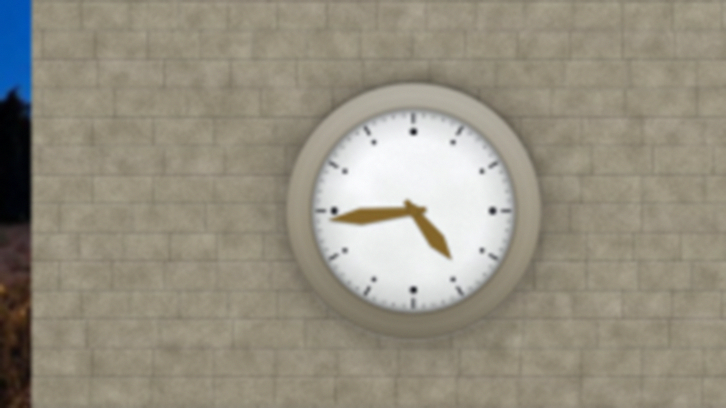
4:44
